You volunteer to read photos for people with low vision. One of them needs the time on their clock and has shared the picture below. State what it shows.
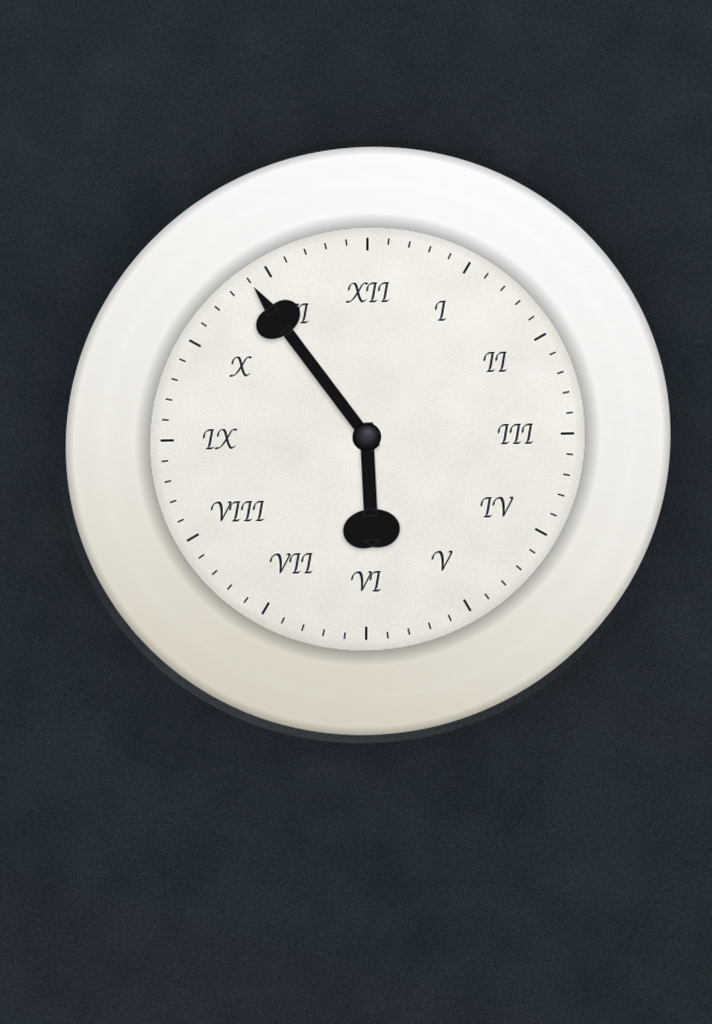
5:54
